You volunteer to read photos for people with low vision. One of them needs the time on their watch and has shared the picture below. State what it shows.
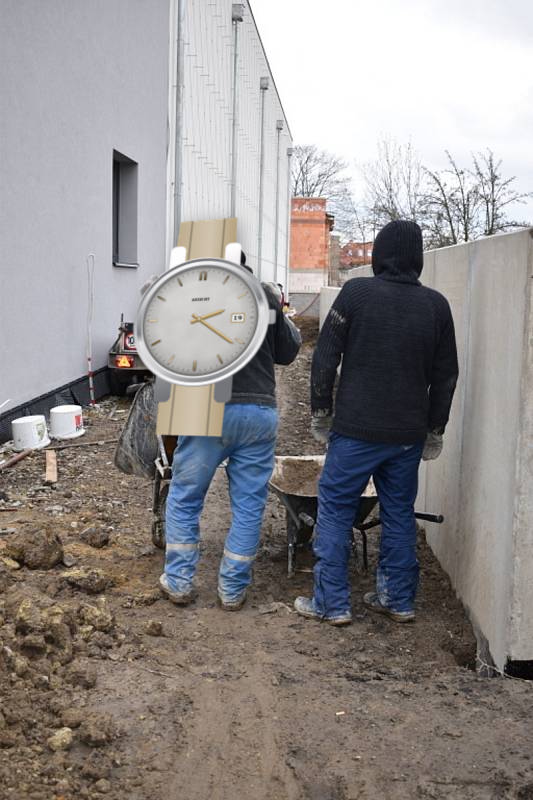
2:21
